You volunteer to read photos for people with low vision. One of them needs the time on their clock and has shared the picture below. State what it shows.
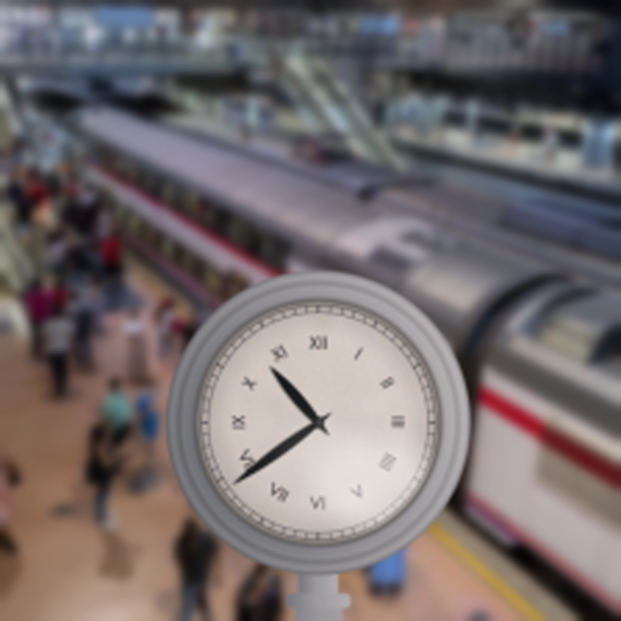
10:39
